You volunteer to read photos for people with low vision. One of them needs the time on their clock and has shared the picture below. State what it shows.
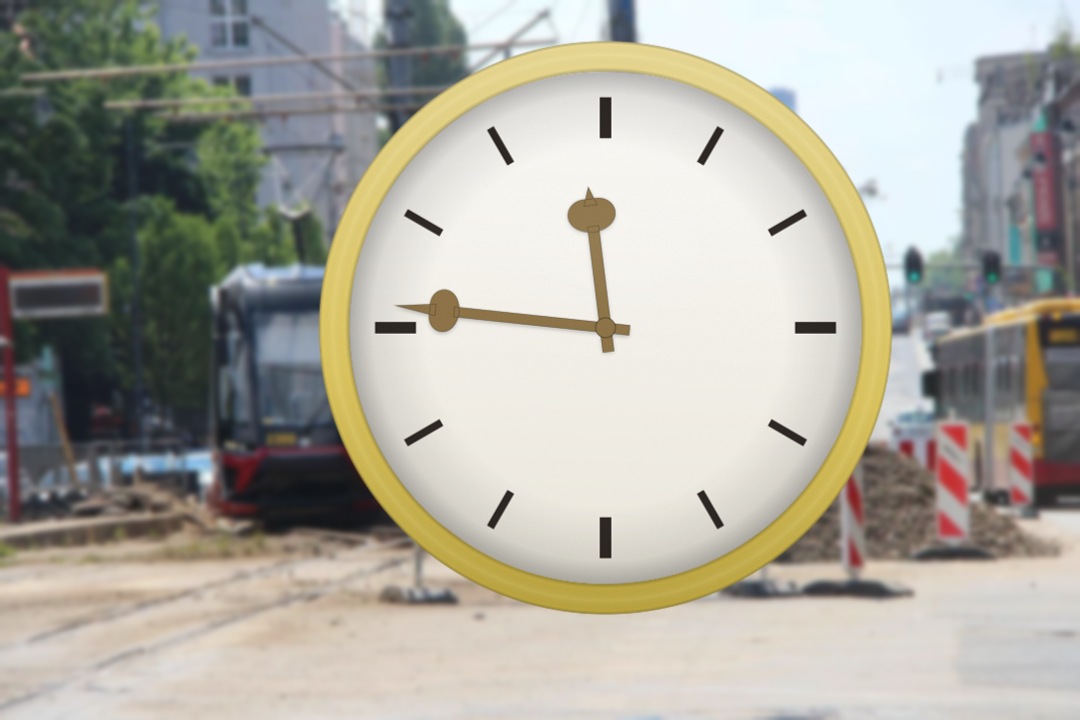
11:46
